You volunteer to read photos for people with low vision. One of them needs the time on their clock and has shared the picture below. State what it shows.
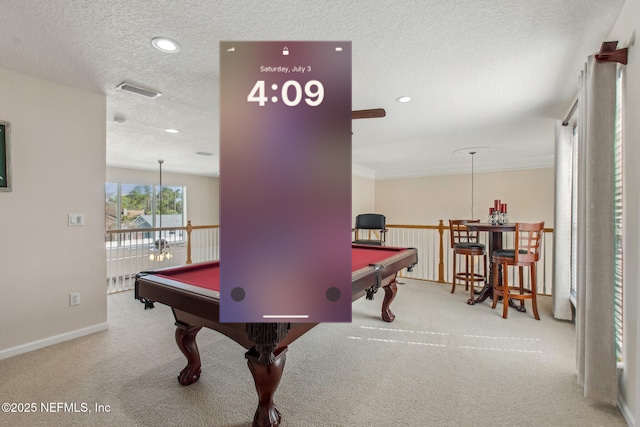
4:09
